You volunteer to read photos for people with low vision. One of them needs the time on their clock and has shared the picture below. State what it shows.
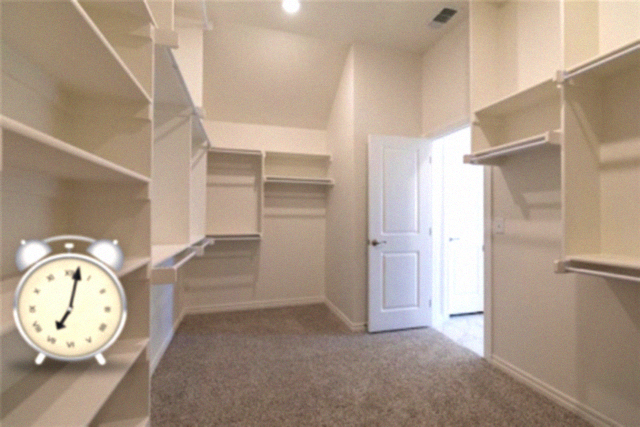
7:02
